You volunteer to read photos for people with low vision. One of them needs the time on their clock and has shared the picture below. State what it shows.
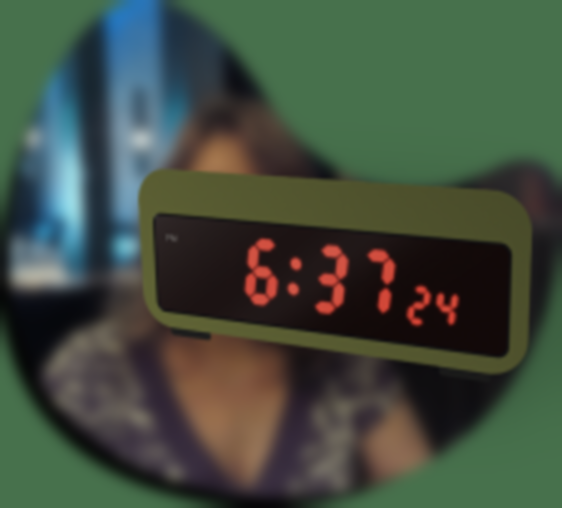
6:37:24
